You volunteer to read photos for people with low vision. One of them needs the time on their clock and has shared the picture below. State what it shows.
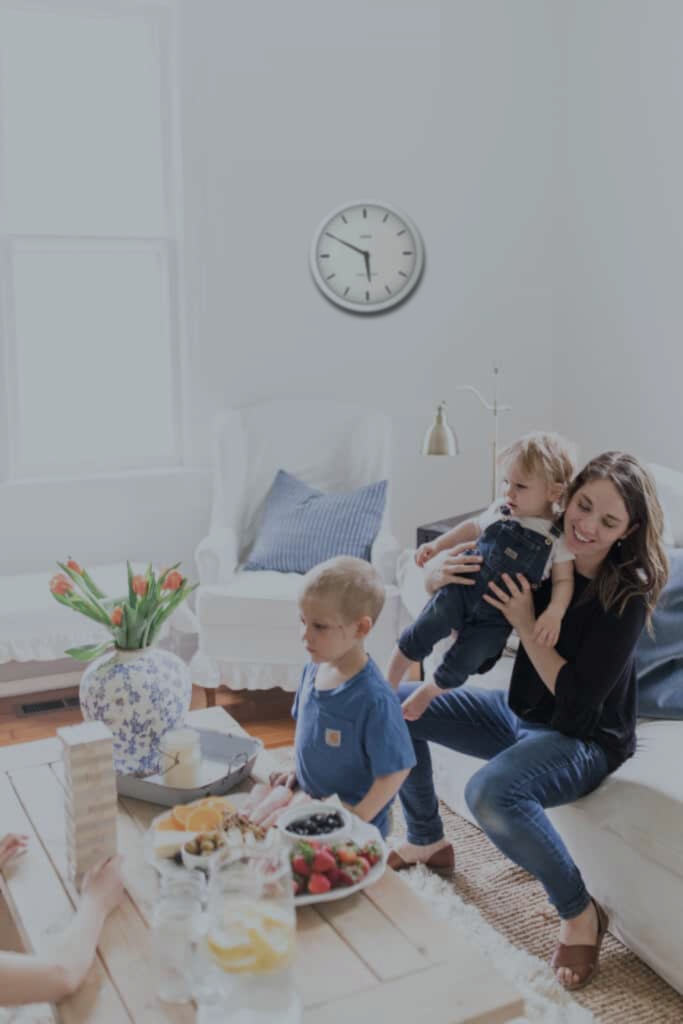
5:50
